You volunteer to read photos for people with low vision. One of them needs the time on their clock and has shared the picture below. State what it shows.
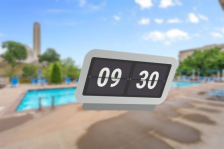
9:30
